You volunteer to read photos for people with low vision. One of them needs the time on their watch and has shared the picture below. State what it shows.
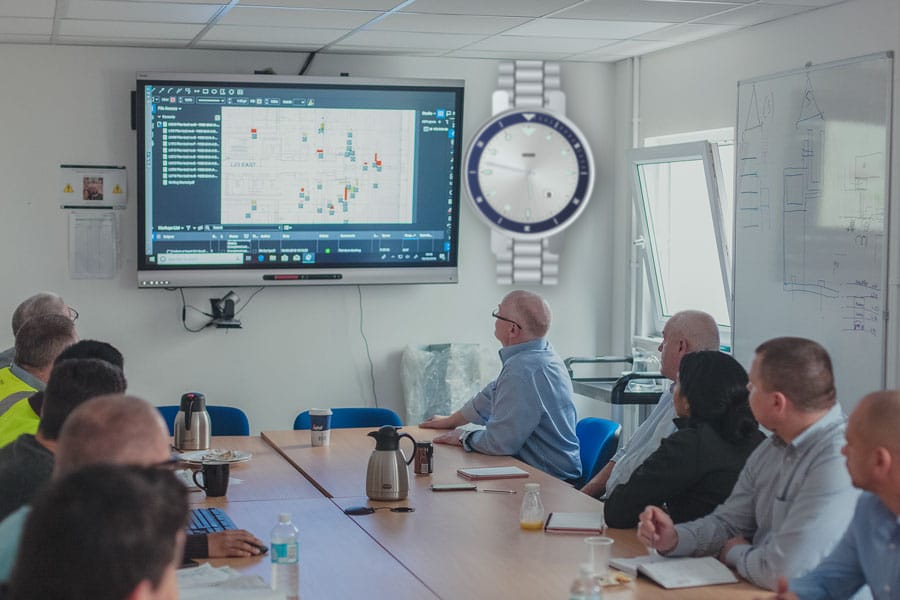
5:47
